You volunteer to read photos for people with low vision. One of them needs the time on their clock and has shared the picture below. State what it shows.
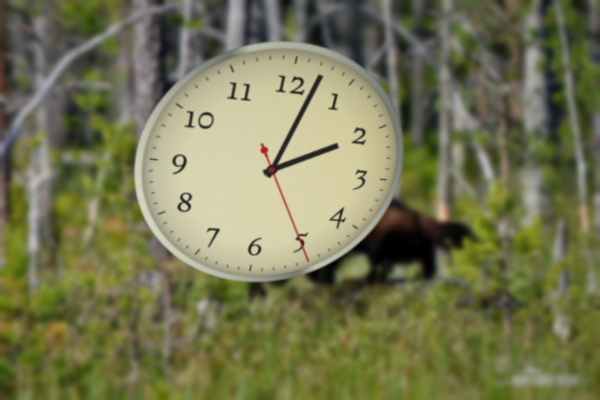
2:02:25
